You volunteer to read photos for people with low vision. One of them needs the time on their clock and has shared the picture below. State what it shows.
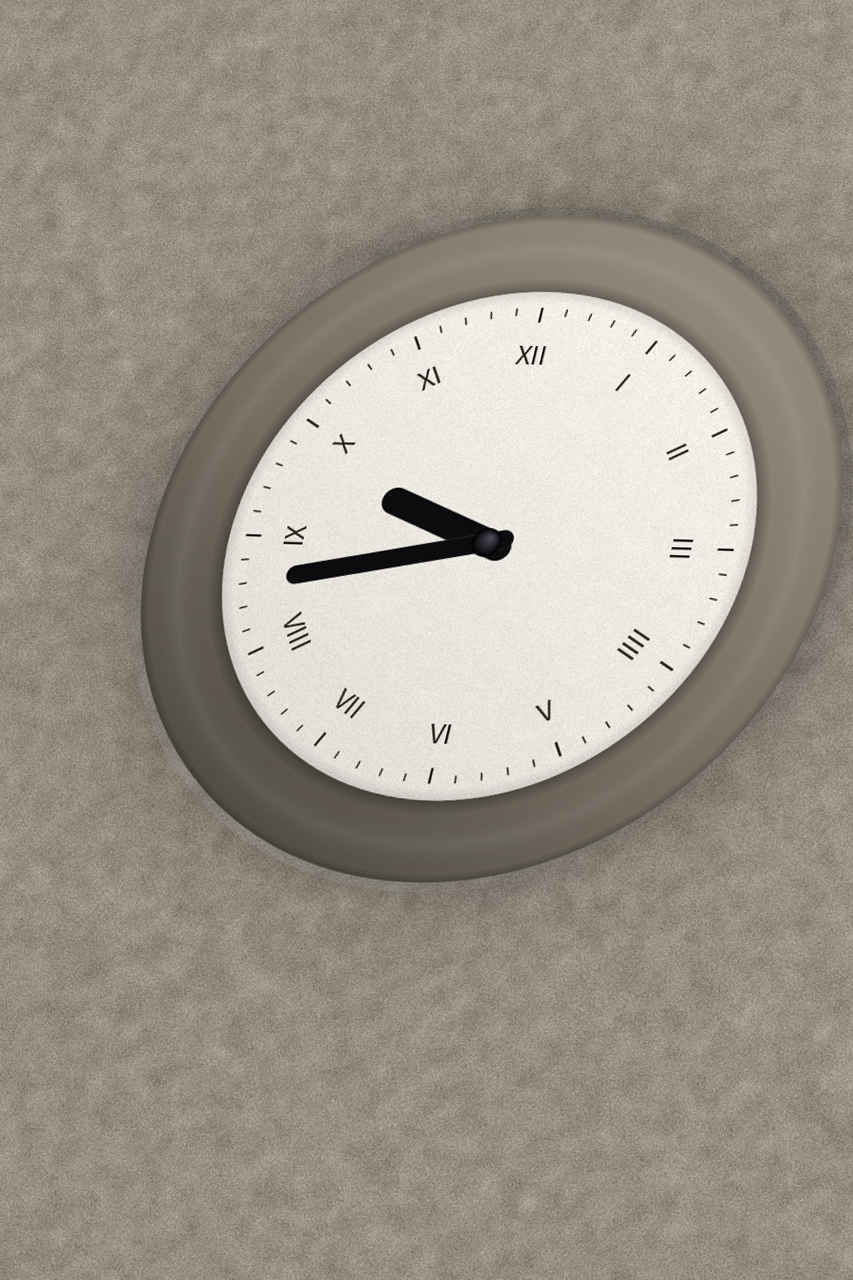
9:43
